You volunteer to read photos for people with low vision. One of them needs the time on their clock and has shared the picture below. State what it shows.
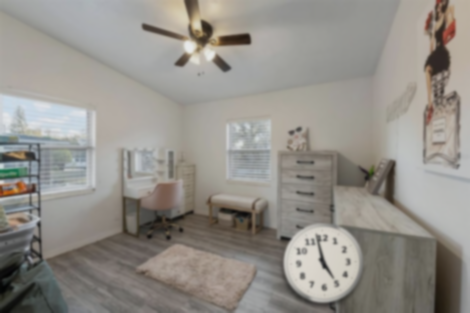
4:58
